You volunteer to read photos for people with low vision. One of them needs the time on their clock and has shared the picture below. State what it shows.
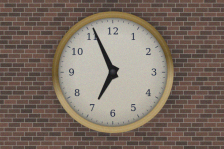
6:56
